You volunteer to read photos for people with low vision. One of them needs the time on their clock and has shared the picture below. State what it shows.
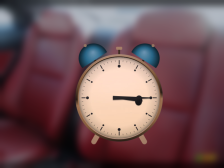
3:15
